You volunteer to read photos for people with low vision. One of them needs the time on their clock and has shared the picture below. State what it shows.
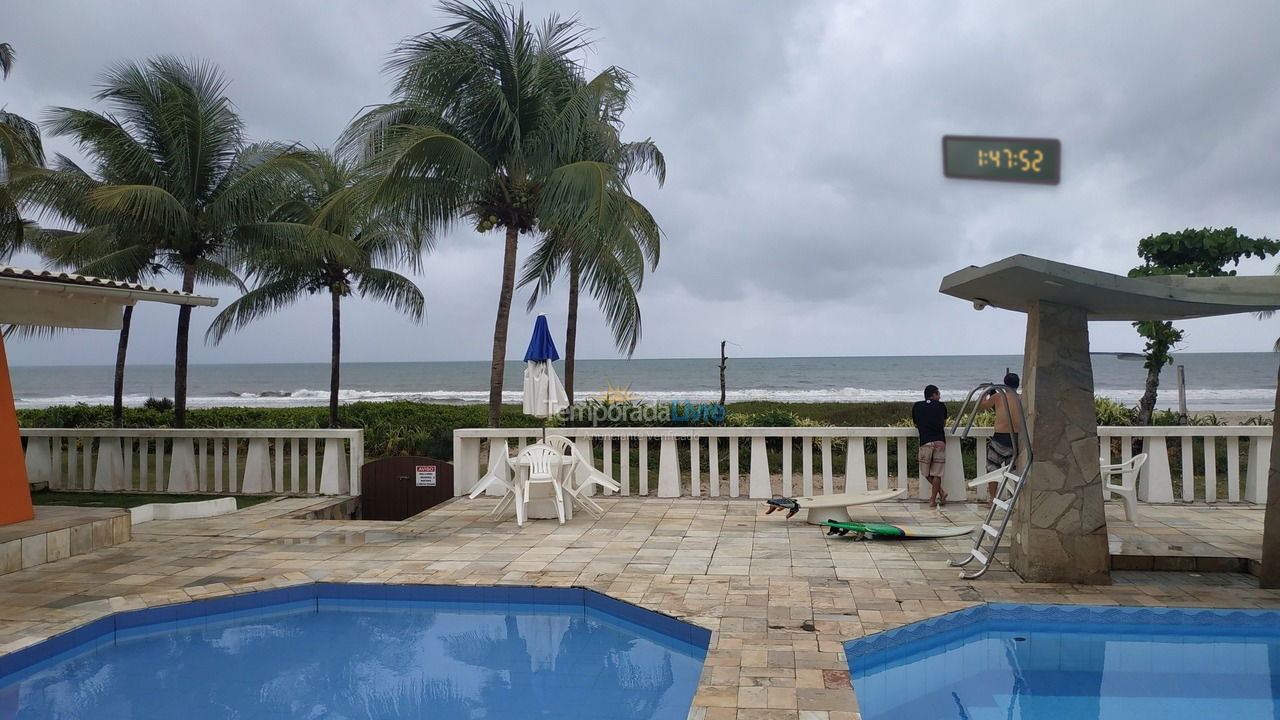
1:47:52
